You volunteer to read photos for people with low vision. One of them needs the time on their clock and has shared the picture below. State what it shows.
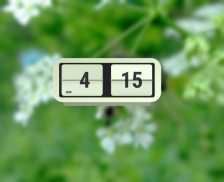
4:15
